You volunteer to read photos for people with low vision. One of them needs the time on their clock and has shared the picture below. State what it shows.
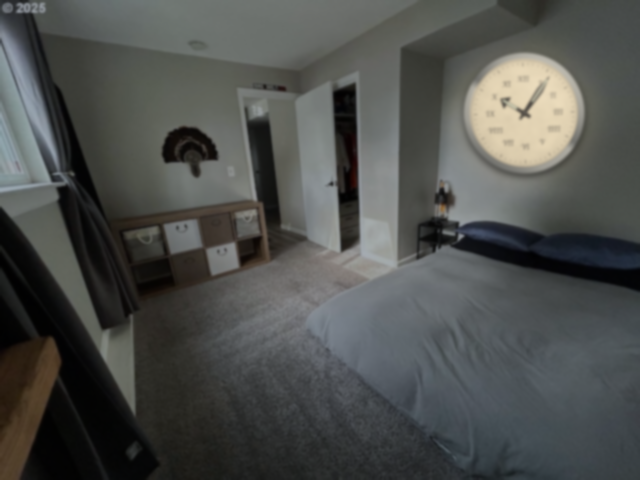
10:06
